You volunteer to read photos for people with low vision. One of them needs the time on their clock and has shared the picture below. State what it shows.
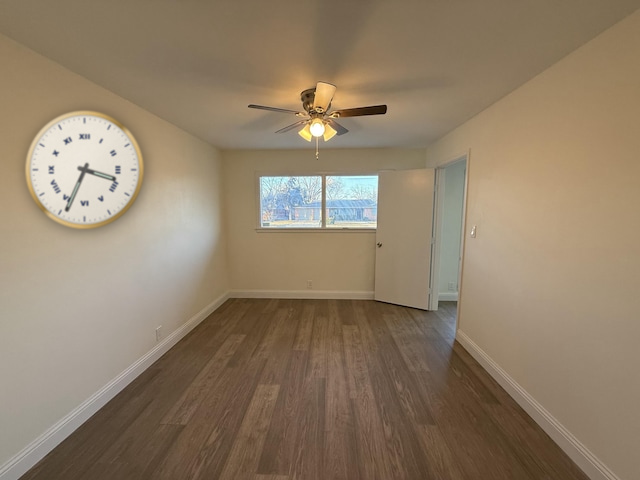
3:34
